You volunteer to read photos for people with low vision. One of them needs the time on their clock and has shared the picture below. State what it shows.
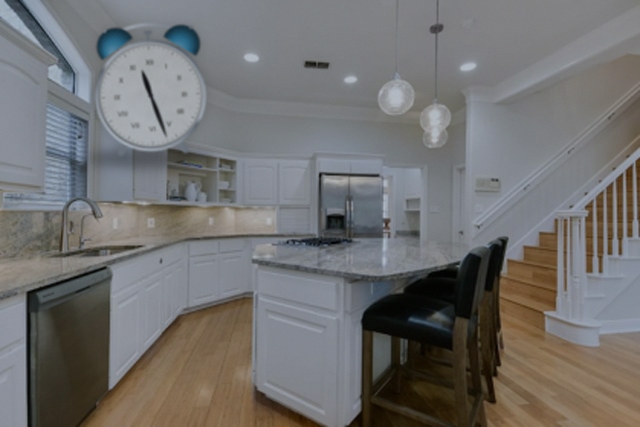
11:27
